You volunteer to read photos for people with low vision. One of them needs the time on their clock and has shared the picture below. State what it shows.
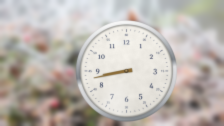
8:43
